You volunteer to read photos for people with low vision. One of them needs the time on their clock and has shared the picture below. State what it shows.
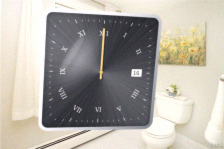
12:00
